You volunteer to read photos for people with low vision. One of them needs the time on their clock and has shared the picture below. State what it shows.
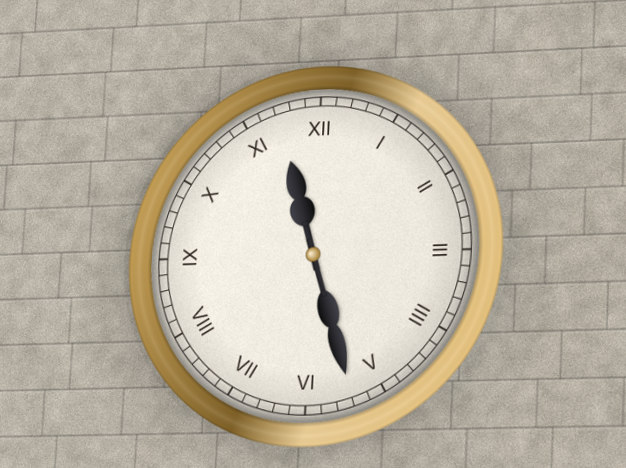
11:27
